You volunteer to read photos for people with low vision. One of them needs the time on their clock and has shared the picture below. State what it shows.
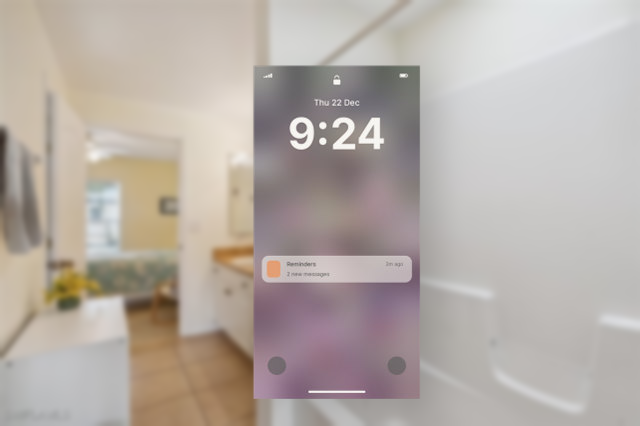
9:24
